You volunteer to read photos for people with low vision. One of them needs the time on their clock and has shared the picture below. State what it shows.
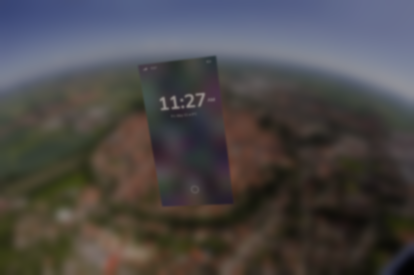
11:27
